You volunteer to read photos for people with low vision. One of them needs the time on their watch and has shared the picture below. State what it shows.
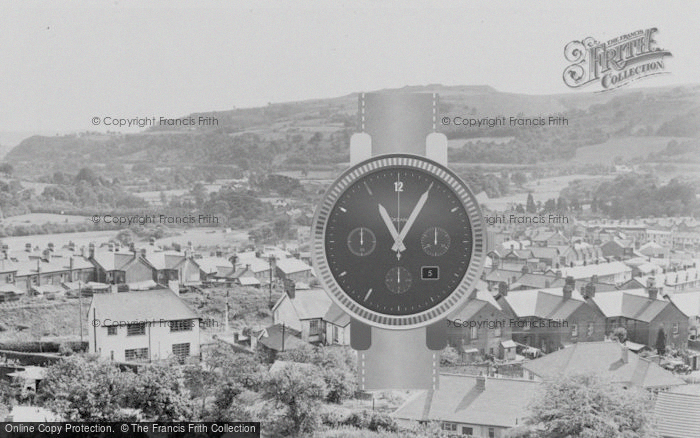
11:05
